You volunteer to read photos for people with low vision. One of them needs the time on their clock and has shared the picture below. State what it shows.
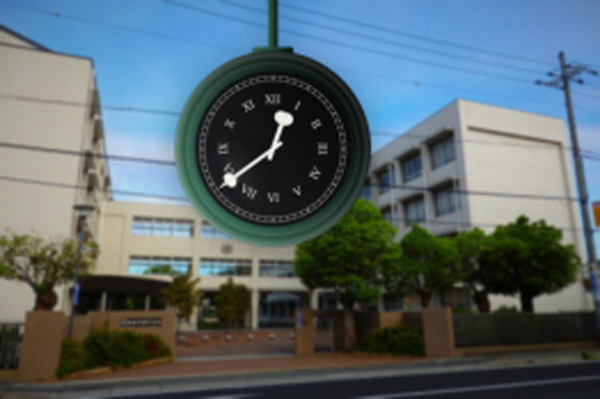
12:39
